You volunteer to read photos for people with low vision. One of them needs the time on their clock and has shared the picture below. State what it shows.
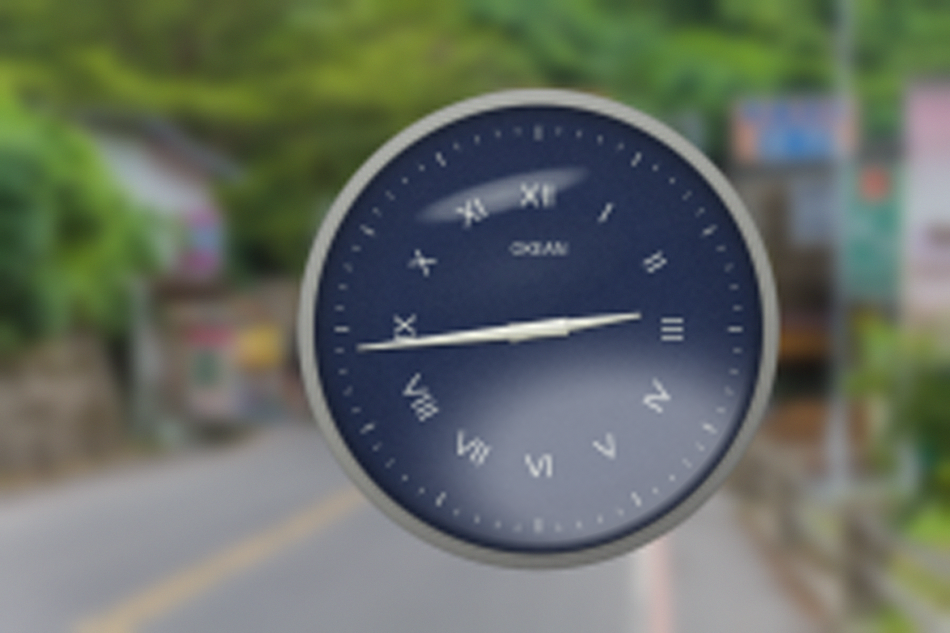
2:44
